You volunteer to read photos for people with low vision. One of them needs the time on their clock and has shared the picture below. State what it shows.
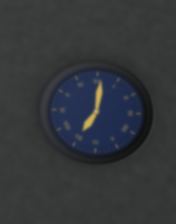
7:01
